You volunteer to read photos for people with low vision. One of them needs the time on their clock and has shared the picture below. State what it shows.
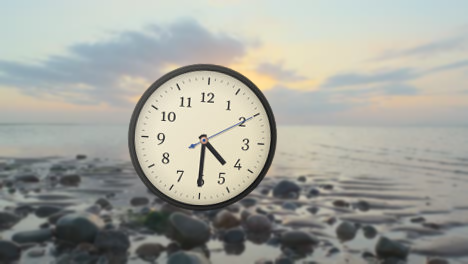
4:30:10
